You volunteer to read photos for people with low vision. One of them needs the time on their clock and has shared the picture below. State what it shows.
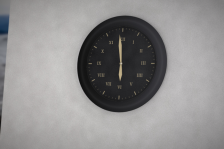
5:59
